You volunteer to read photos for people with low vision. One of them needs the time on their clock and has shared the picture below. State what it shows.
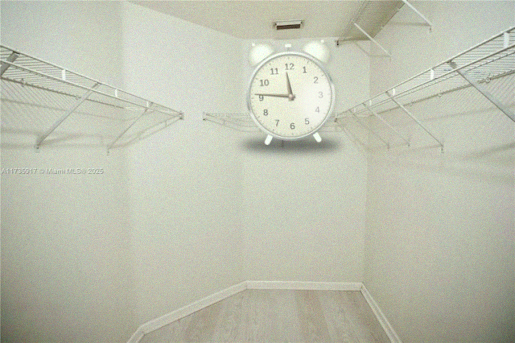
11:46
